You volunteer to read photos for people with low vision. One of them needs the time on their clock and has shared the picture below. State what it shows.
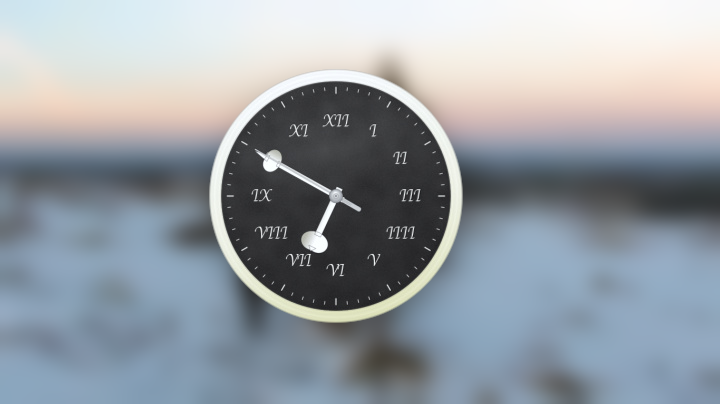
6:49:50
